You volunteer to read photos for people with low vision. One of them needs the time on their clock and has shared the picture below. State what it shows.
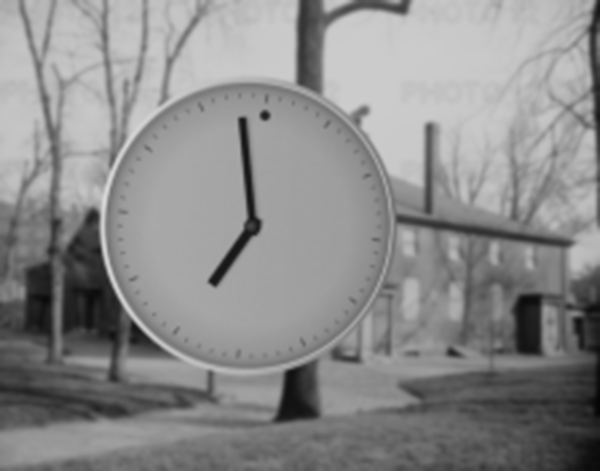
6:58
